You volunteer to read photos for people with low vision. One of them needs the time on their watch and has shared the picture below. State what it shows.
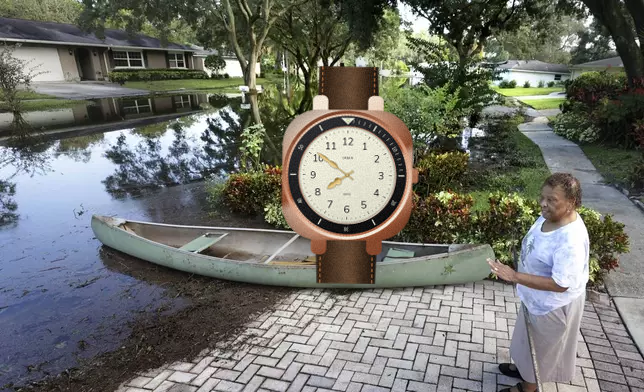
7:51
